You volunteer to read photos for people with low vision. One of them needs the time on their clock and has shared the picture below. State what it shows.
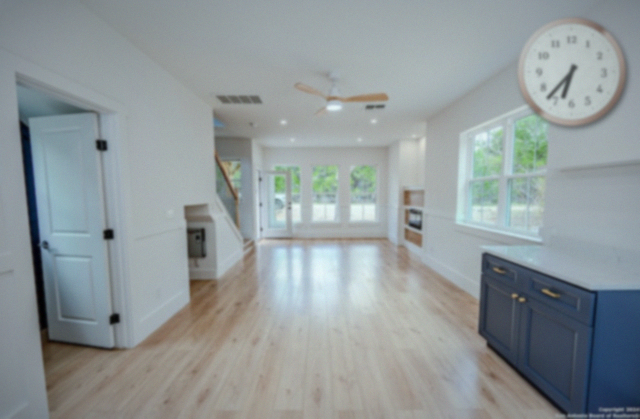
6:37
